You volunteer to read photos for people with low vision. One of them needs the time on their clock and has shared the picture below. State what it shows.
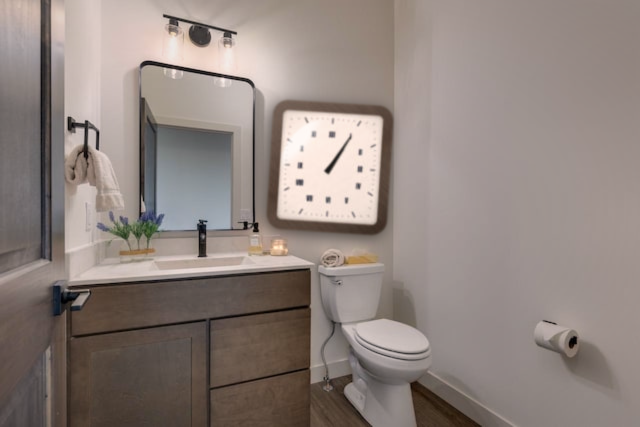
1:05
